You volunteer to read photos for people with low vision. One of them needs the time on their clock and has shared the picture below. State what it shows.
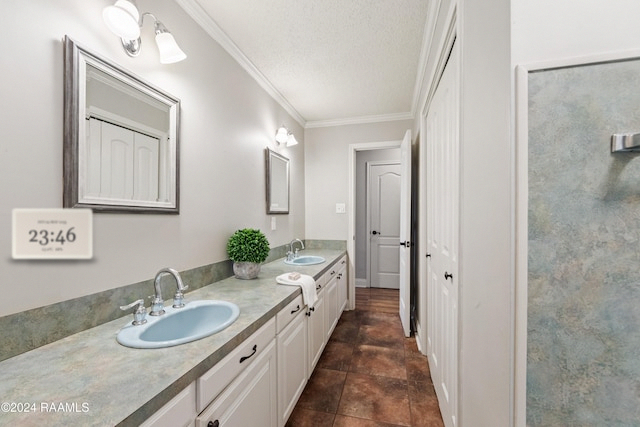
23:46
